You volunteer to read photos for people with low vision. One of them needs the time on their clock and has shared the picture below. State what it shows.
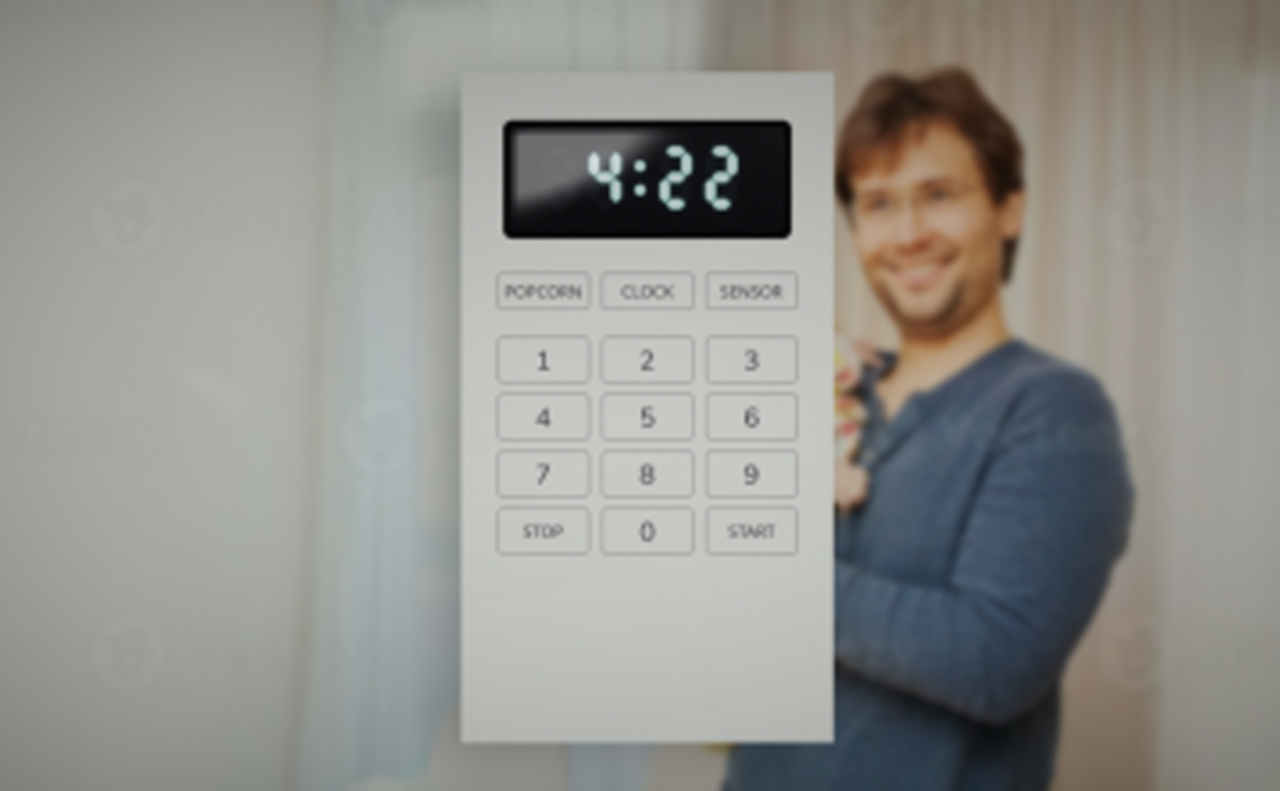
4:22
